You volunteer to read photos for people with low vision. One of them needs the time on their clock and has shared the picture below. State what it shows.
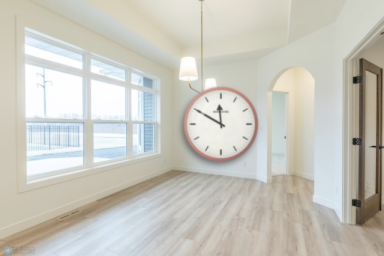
11:50
